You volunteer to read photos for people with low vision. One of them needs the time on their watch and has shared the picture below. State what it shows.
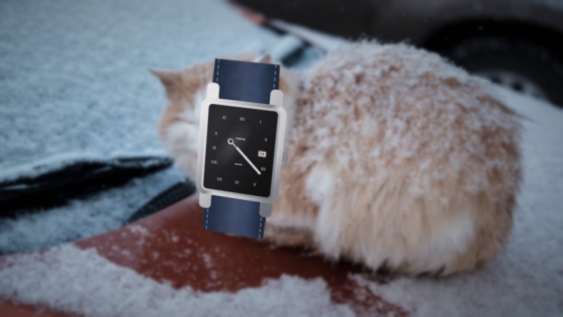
10:22
